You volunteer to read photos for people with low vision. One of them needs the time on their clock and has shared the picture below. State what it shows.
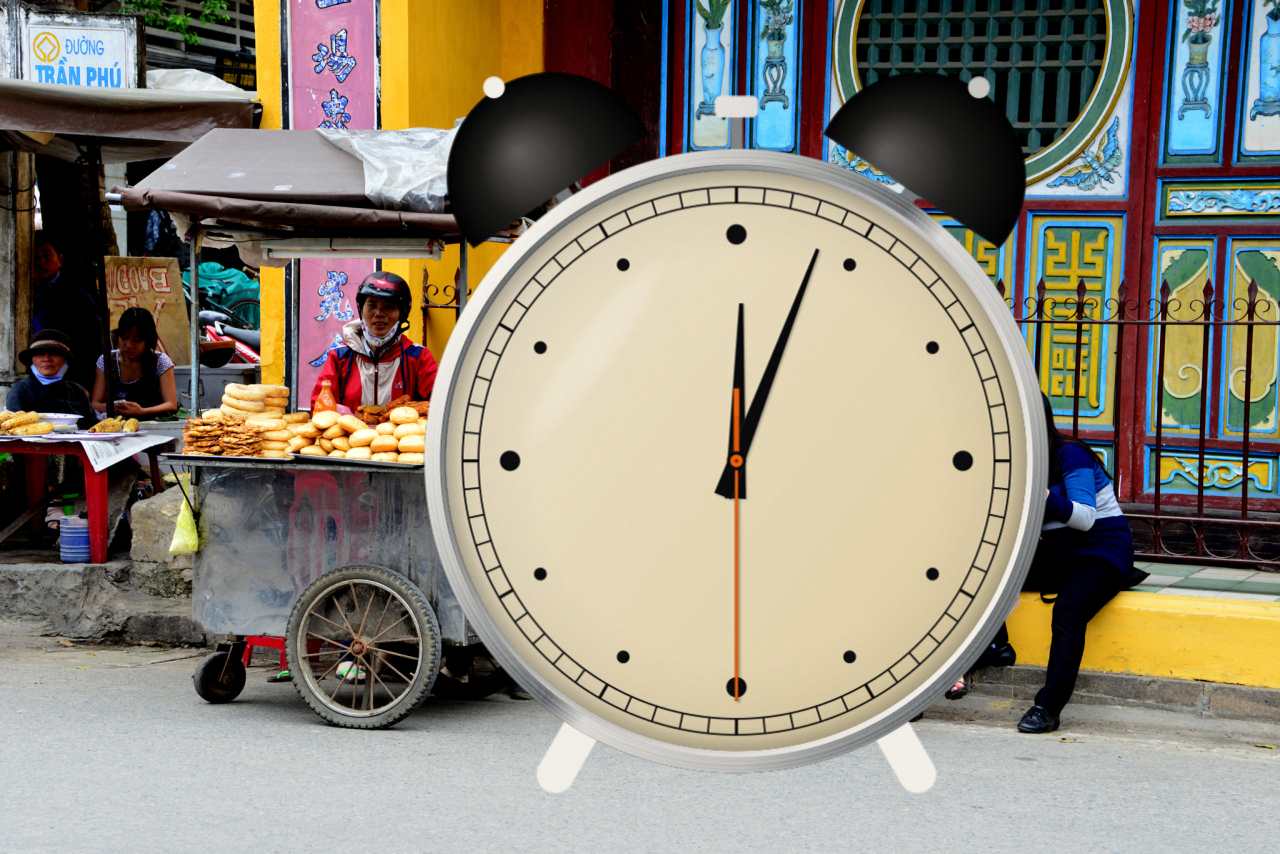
12:03:30
